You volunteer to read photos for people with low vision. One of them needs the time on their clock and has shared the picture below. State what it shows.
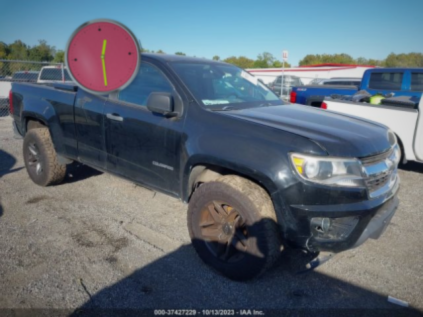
12:30
